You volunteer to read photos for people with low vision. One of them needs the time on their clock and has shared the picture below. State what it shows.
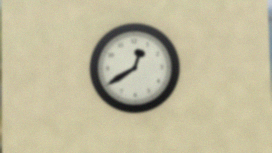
12:40
